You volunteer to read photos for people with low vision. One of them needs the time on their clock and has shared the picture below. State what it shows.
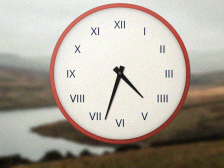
4:33
